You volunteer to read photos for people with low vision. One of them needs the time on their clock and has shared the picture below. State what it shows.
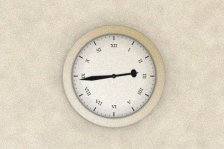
2:44
